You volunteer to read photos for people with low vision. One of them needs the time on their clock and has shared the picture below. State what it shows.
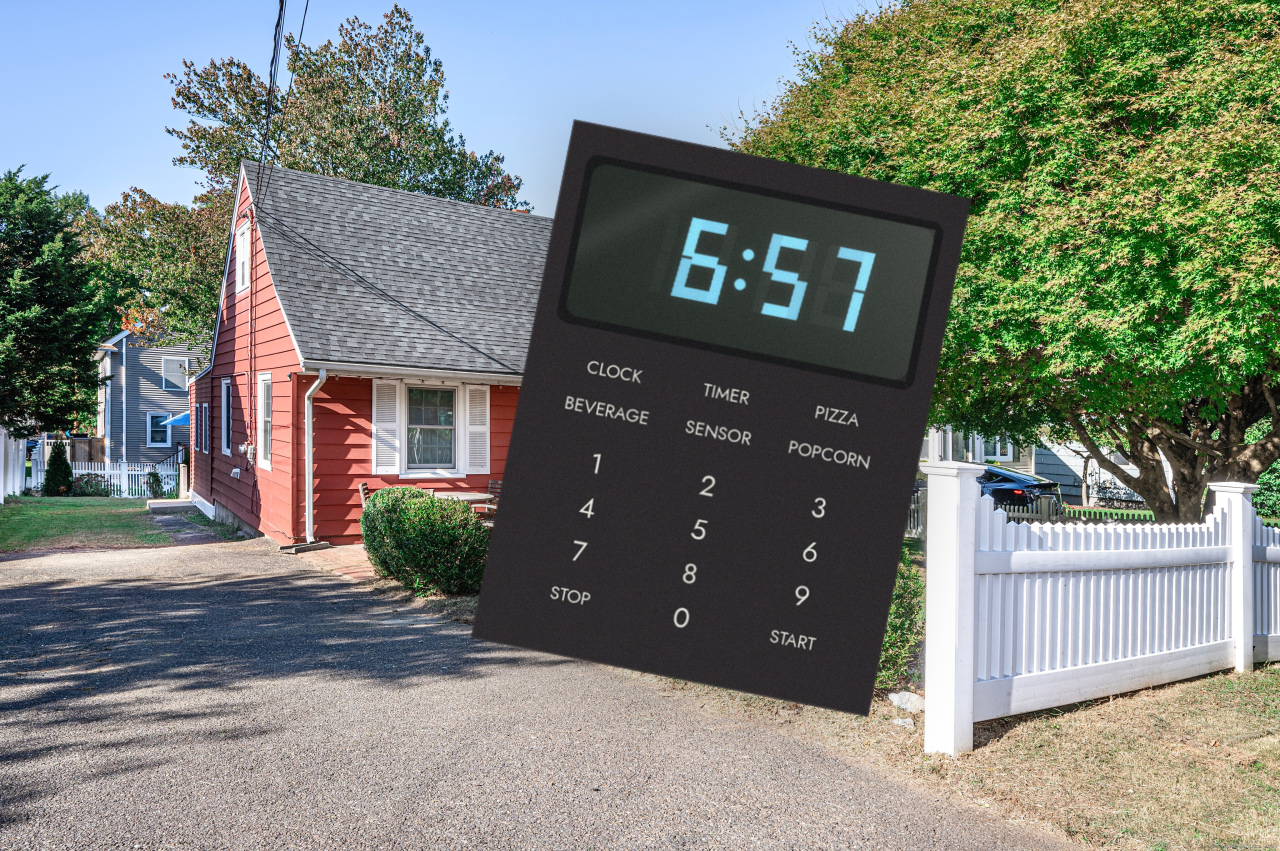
6:57
